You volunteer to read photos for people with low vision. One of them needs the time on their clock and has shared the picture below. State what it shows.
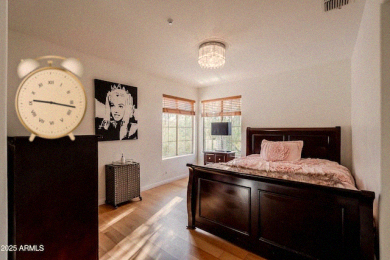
9:17
